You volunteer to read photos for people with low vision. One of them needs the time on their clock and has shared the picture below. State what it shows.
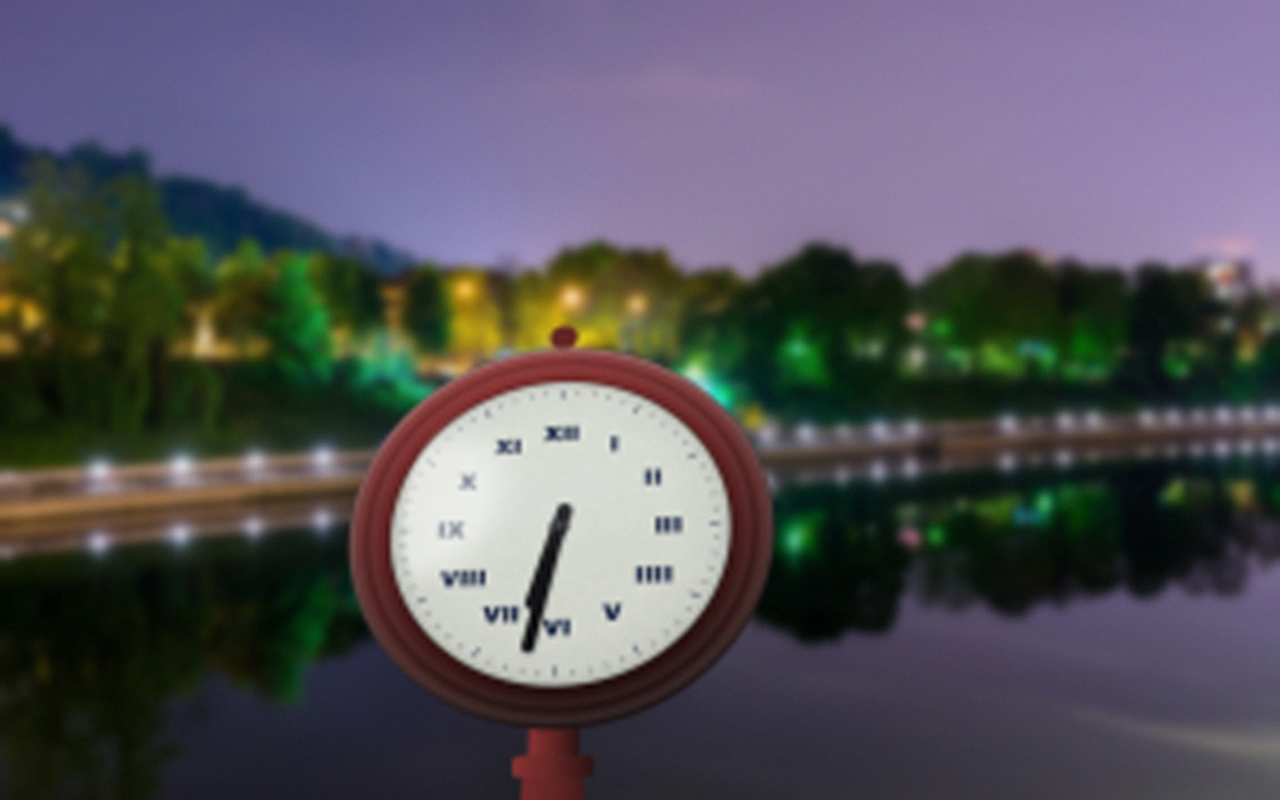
6:32
